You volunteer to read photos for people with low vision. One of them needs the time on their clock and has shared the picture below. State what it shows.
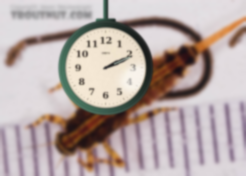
2:11
